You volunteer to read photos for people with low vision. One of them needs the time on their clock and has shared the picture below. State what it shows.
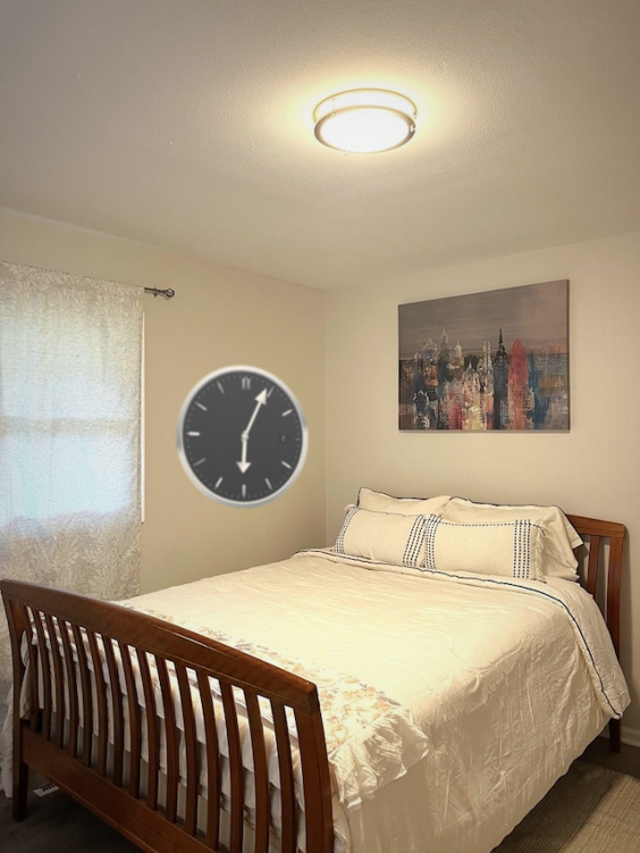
6:04
